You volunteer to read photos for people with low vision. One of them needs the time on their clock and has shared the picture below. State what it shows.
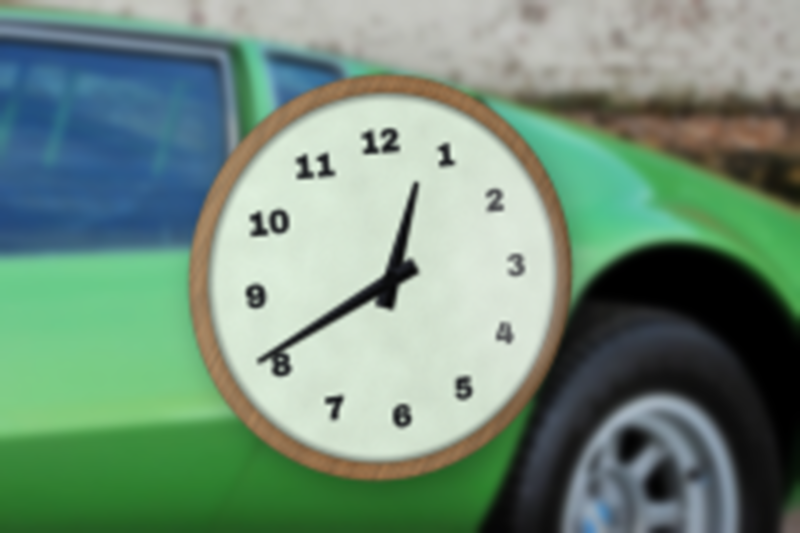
12:41
